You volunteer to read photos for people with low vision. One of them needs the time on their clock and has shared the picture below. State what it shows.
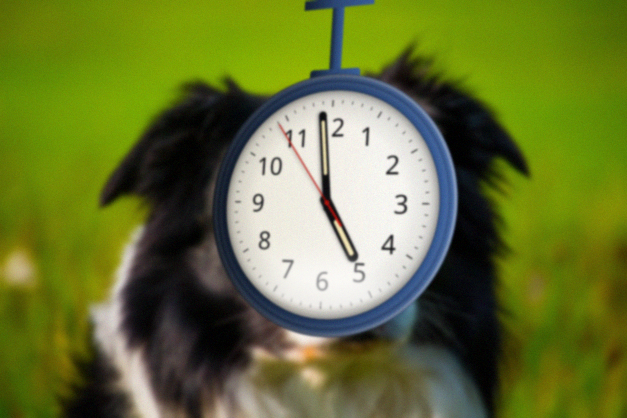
4:58:54
